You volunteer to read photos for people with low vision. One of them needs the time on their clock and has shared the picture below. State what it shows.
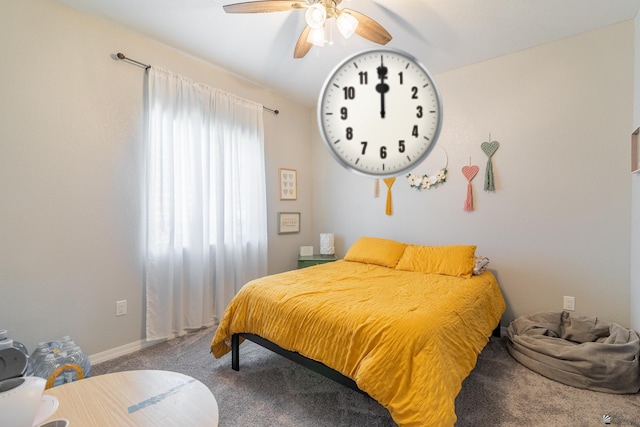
12:00
